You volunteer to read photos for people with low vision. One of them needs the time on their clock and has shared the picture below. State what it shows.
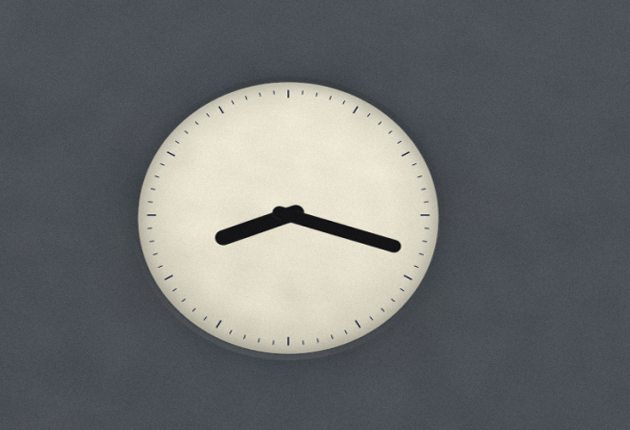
8:18
